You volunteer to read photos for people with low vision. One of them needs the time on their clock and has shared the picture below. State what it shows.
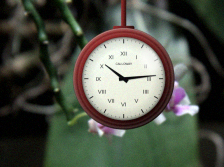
10:14
